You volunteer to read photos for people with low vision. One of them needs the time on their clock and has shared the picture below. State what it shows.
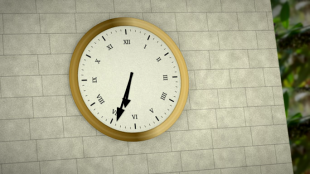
6:34
